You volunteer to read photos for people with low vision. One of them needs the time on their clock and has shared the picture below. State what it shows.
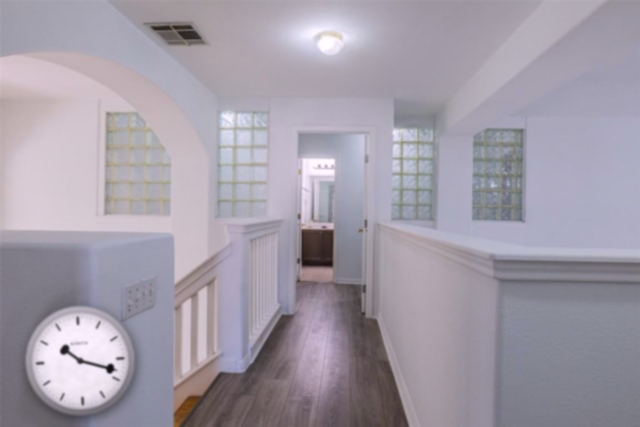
10:18
